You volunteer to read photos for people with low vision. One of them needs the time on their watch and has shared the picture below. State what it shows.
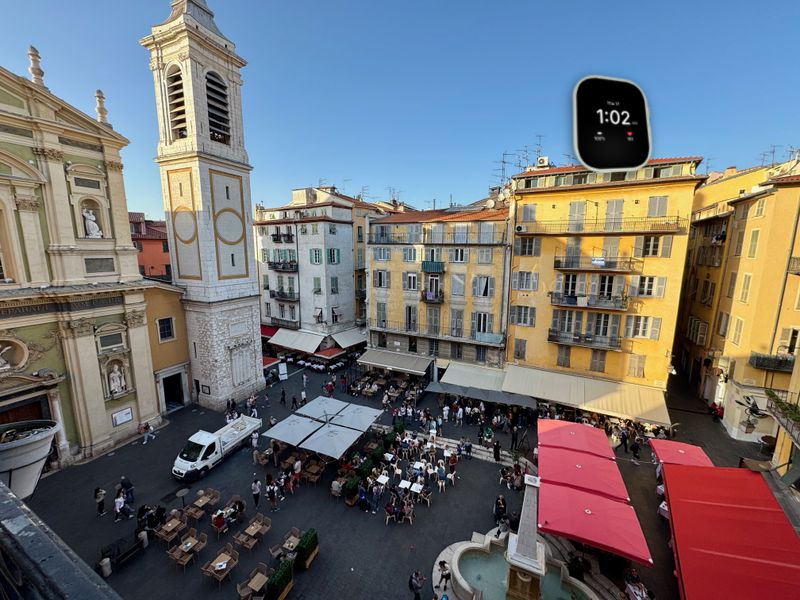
1:02
